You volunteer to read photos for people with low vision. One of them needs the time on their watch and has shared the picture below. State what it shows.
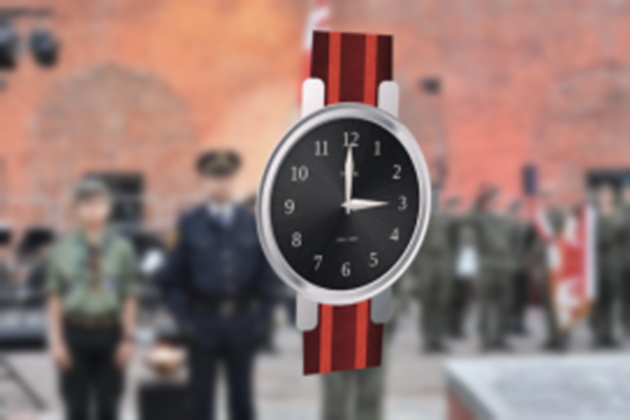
3:00
